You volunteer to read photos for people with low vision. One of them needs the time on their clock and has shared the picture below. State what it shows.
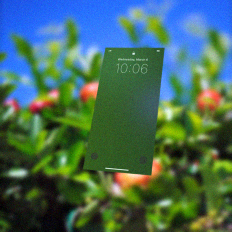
10:06
